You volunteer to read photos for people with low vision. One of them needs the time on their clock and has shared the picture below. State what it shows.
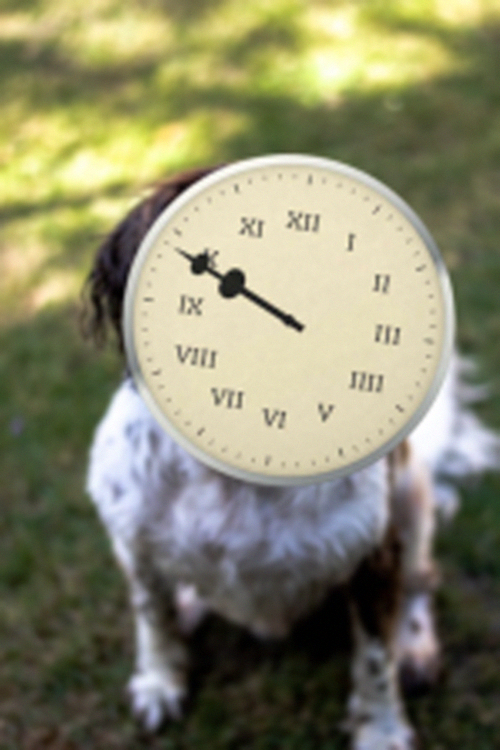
9:49
